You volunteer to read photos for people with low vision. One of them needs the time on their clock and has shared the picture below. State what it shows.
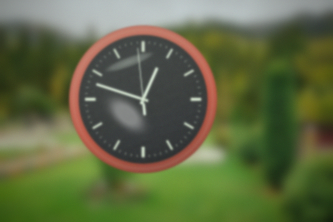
12:47:59
